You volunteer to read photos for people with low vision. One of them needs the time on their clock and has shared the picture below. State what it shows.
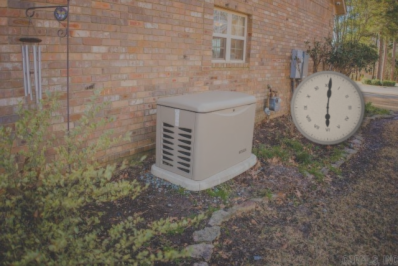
6:01
